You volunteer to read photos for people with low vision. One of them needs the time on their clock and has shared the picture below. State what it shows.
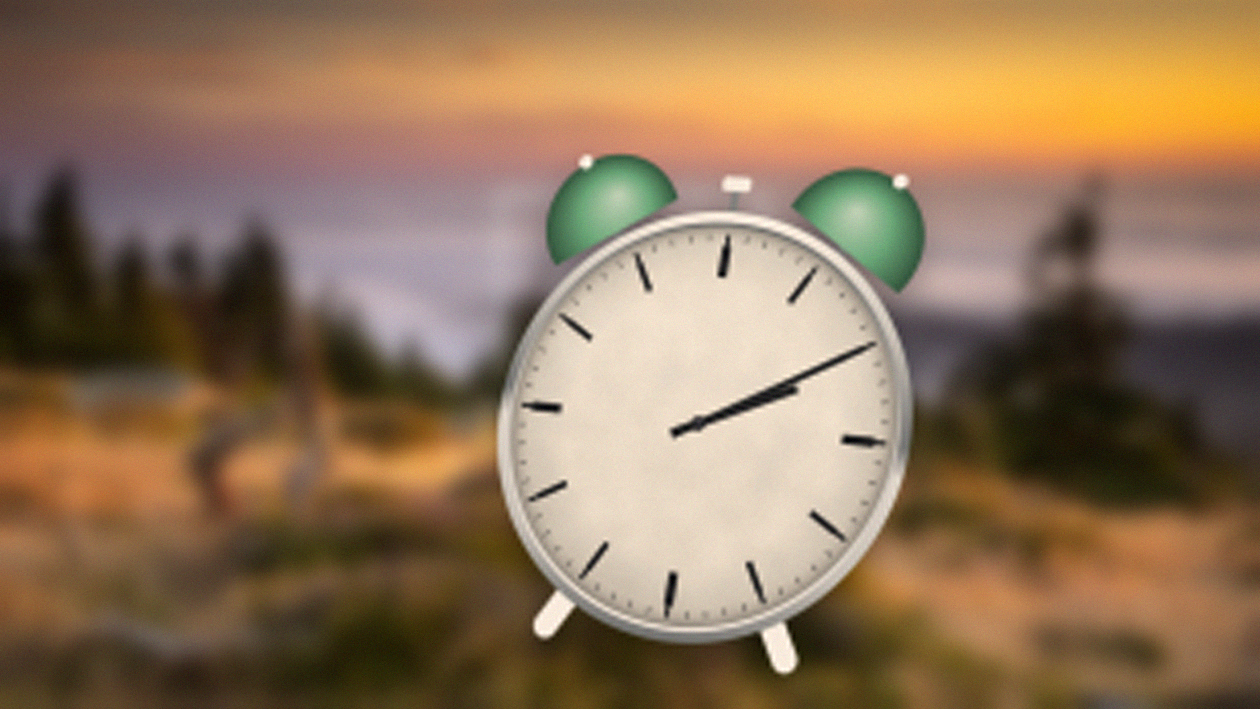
2:10
